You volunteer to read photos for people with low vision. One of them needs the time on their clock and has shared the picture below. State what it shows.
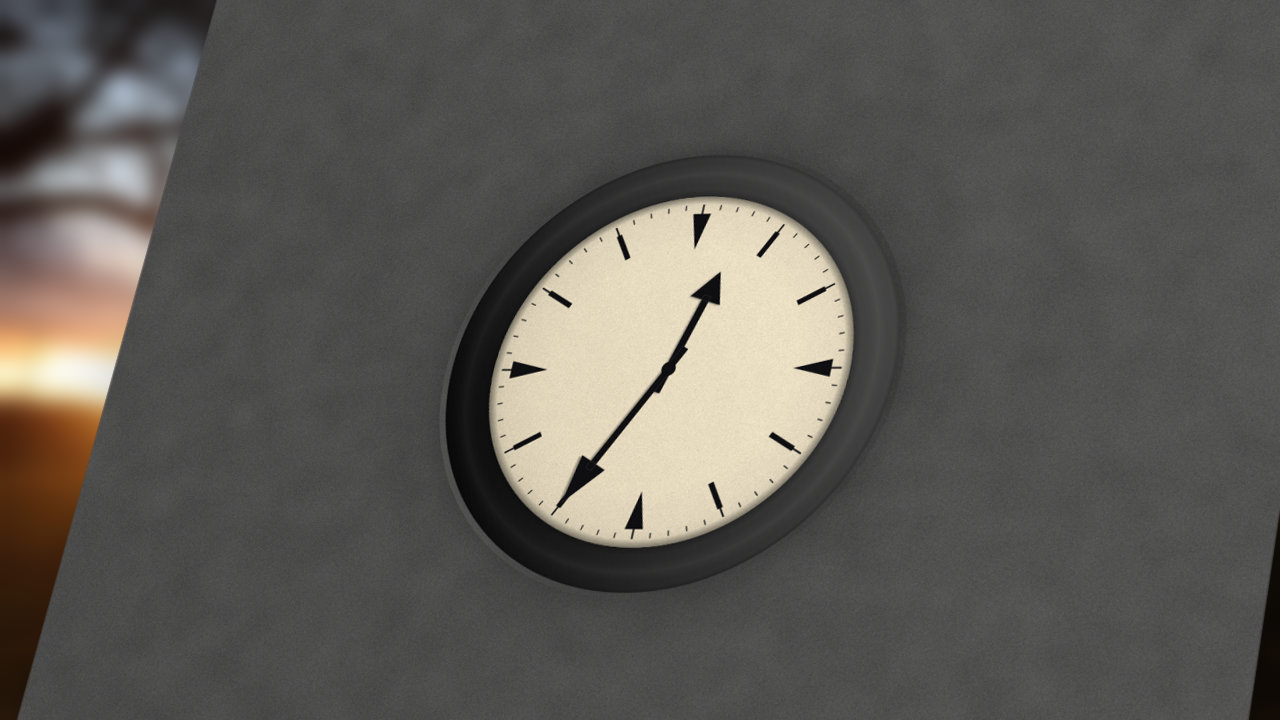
12:35
